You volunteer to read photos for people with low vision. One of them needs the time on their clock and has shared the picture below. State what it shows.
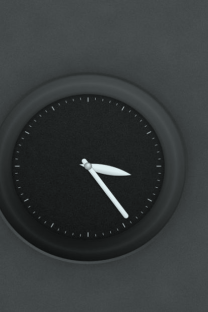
3:24
